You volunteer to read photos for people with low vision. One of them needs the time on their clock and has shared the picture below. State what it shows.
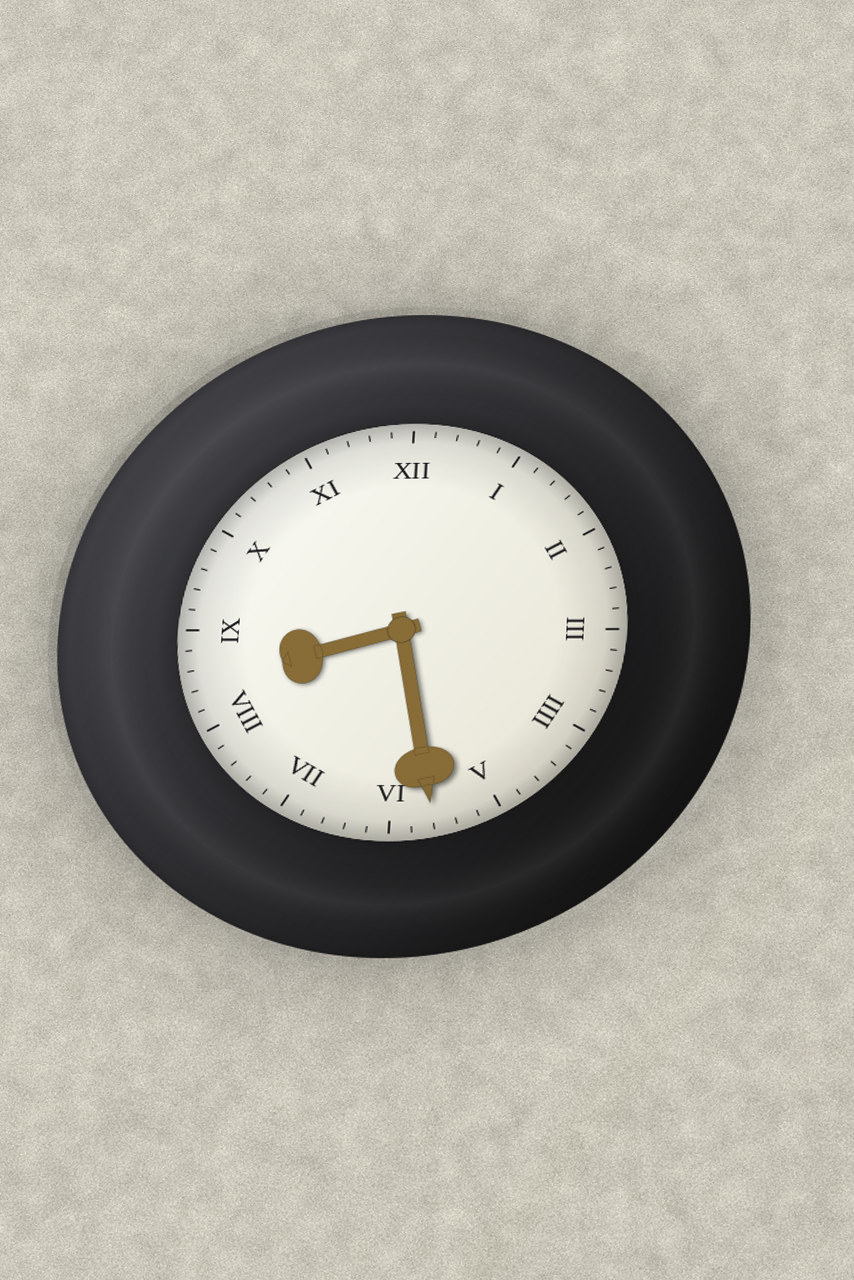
8:28
